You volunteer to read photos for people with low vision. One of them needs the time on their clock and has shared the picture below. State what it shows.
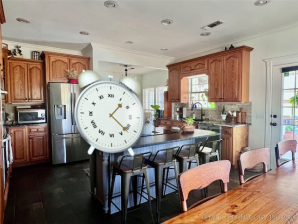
1:22
